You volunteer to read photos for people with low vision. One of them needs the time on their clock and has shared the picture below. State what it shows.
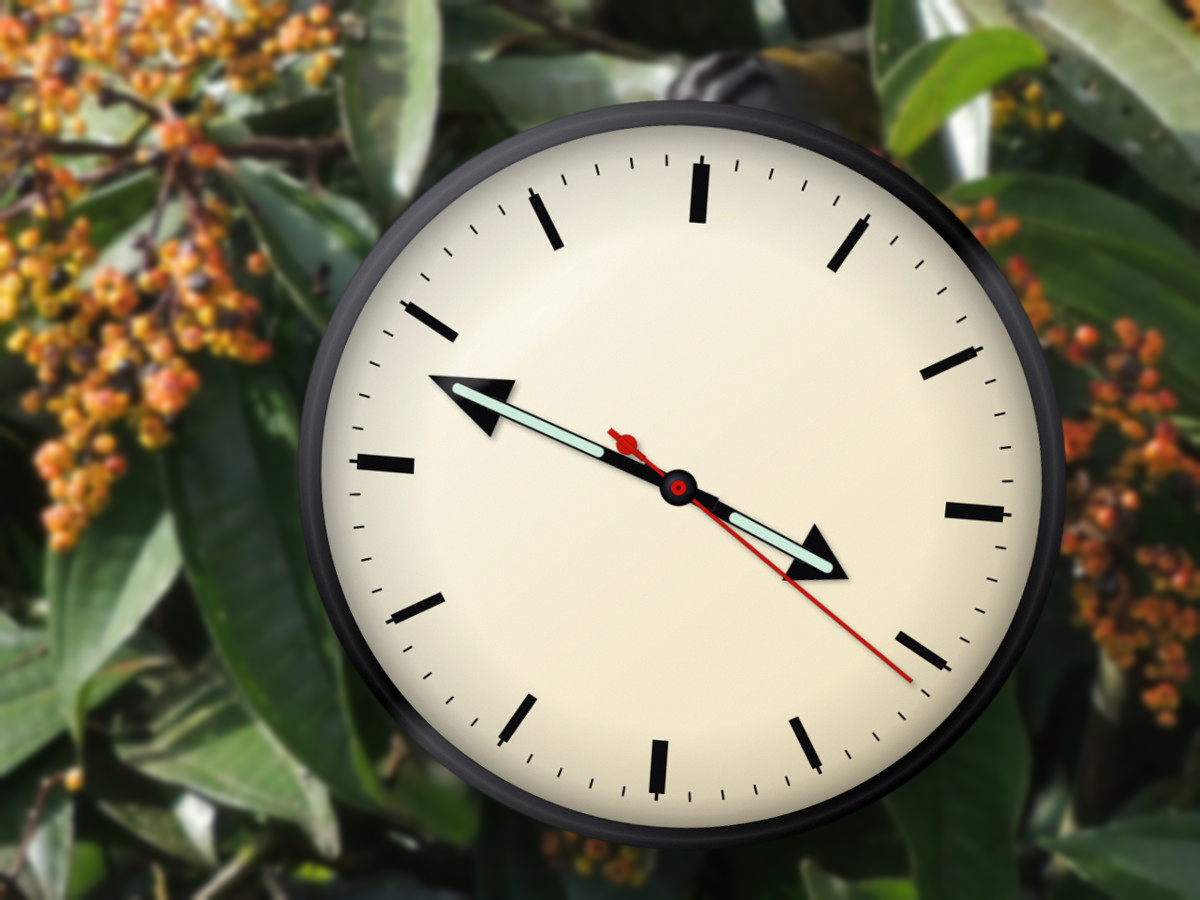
3:48:21
